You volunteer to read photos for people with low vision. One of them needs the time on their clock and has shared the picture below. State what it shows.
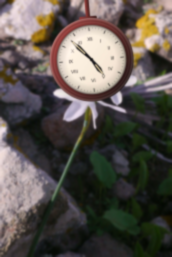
4:53
